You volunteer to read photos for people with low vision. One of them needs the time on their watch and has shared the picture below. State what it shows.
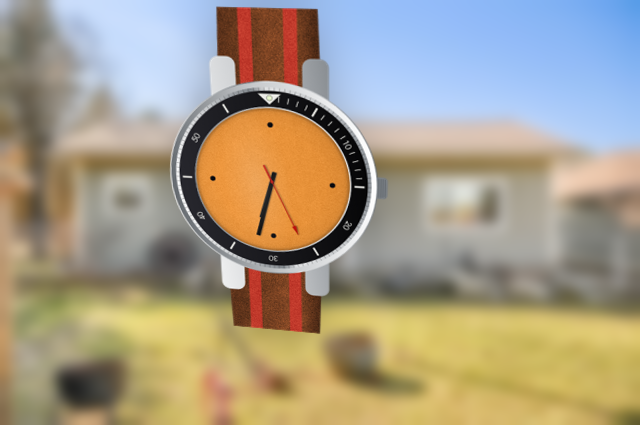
6:32:26
